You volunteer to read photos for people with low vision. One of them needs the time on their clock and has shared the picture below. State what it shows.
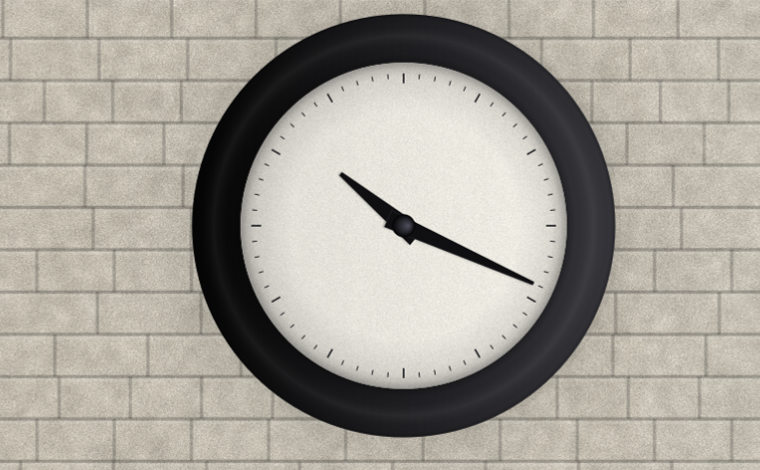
10:19
